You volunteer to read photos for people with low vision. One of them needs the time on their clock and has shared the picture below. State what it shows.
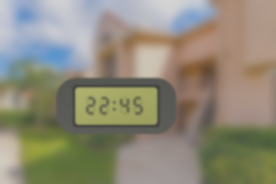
22:45
